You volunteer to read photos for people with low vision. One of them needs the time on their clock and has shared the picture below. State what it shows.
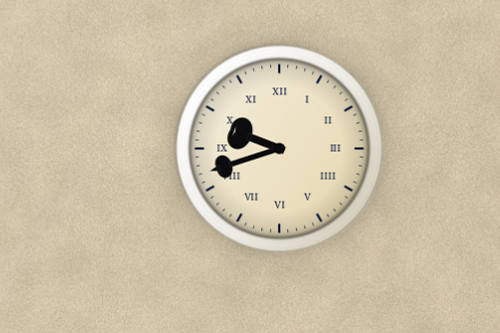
9:42
